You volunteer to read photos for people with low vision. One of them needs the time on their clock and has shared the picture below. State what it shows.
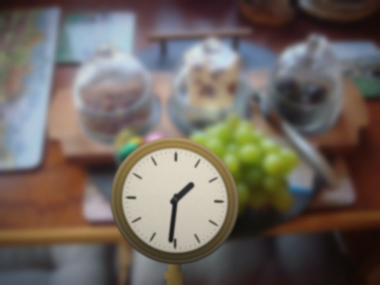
1:31
